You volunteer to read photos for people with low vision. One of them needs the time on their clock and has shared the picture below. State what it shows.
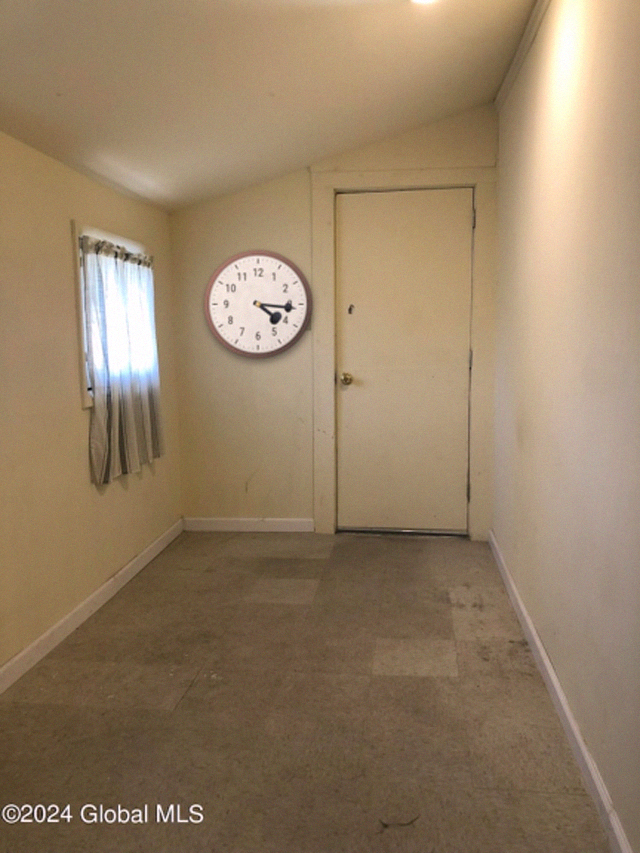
4:16
